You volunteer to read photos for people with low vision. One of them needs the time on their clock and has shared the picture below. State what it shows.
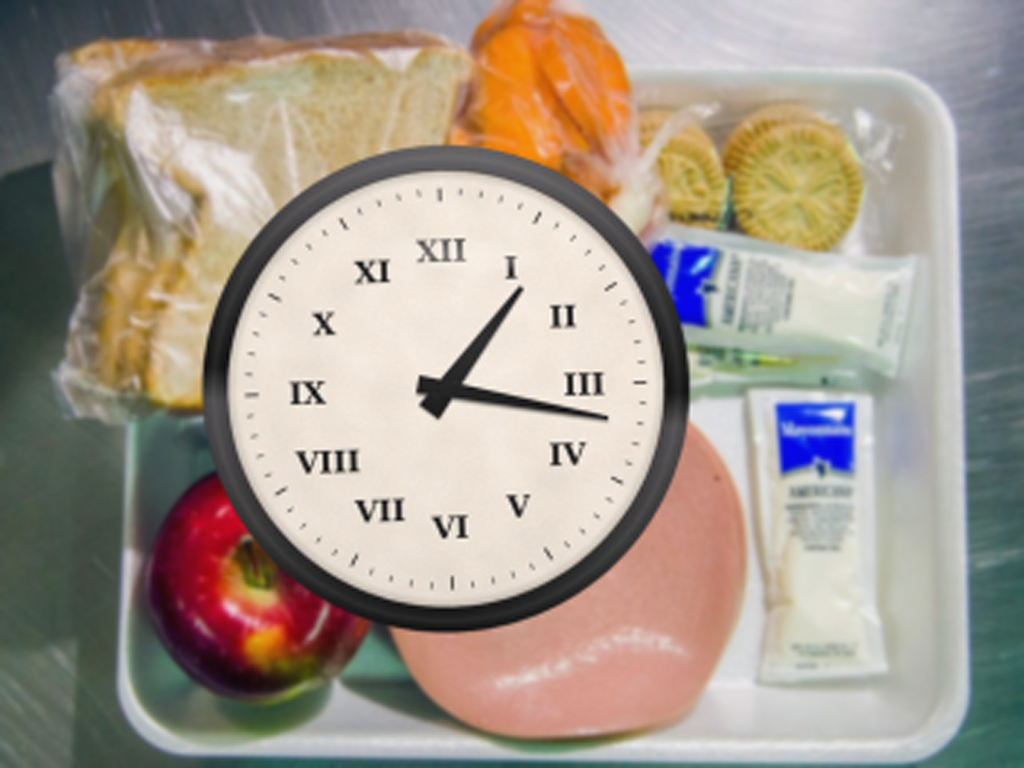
1:17
